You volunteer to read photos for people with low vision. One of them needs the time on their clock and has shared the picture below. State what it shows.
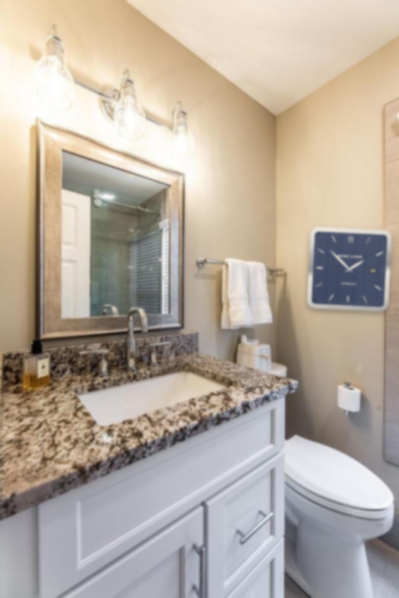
1:52
